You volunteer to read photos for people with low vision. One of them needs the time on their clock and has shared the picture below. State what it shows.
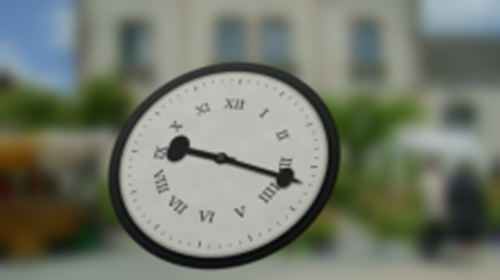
9:17
